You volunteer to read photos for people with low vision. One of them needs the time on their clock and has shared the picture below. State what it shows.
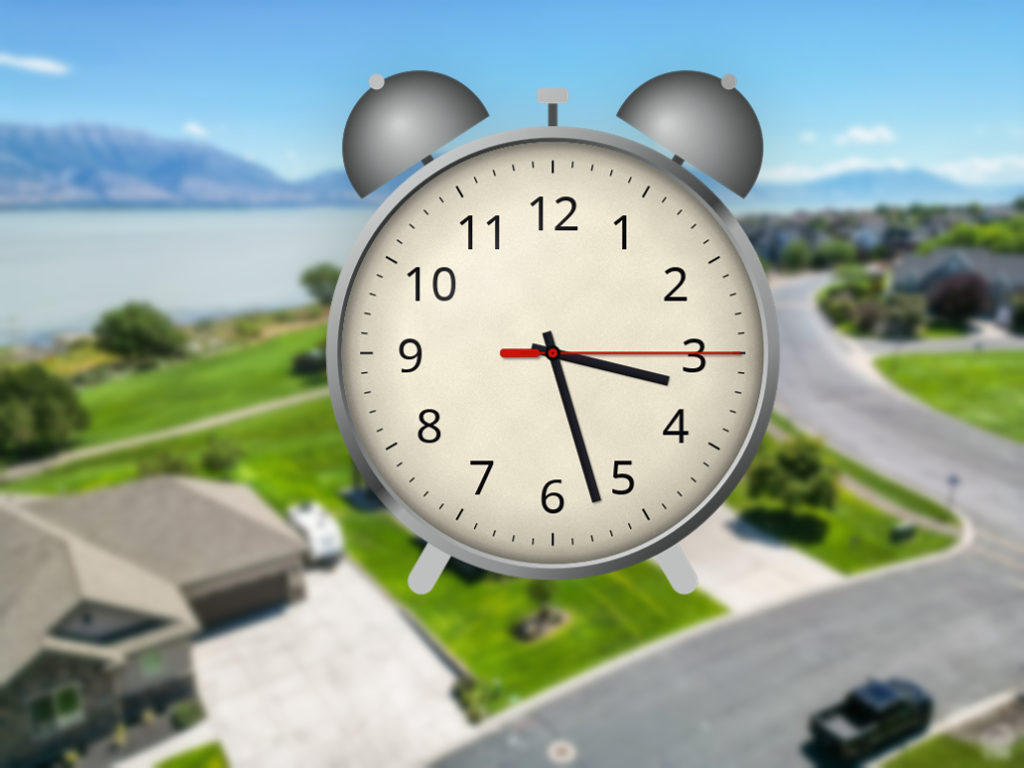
3:27:15
